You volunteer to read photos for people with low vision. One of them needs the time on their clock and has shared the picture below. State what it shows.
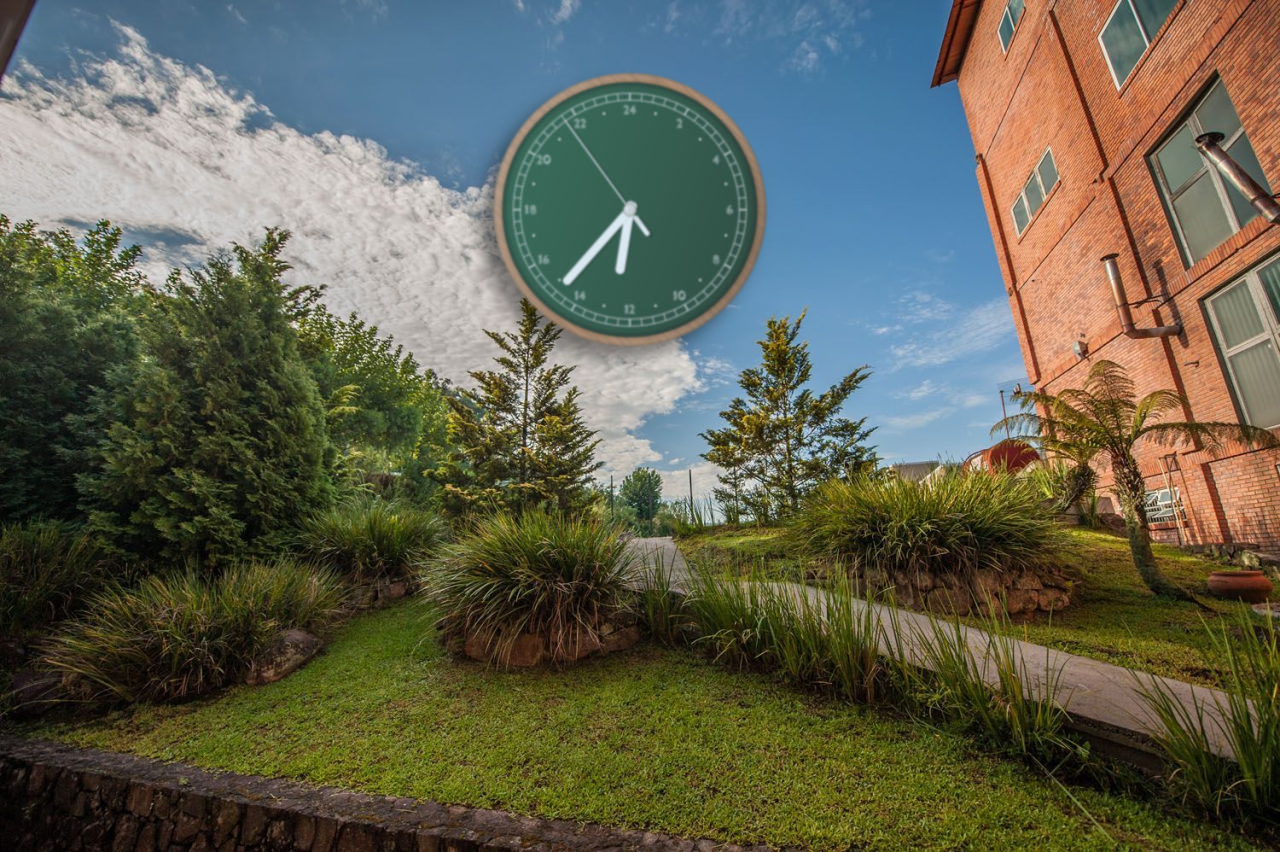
12:36:54
